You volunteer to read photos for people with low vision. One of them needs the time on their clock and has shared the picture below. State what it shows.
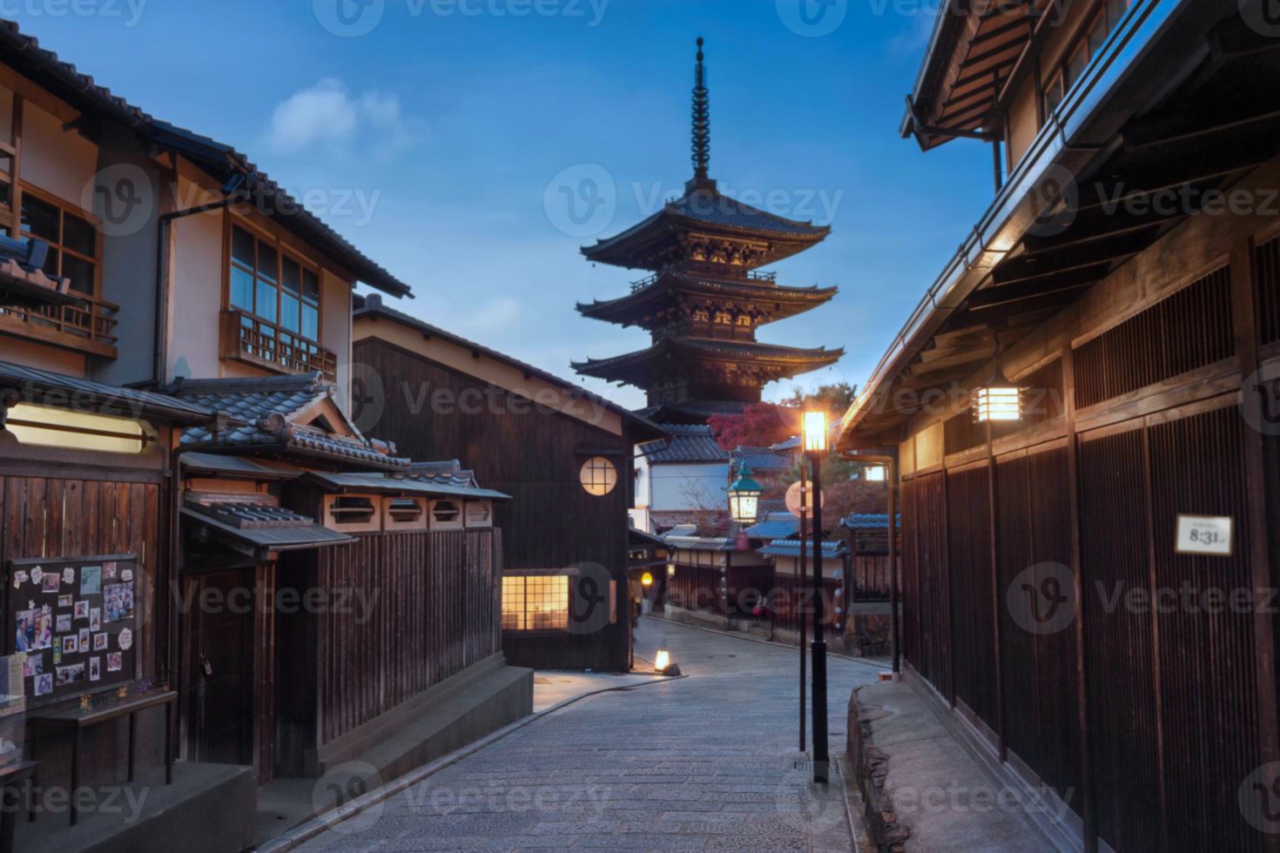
8:31
